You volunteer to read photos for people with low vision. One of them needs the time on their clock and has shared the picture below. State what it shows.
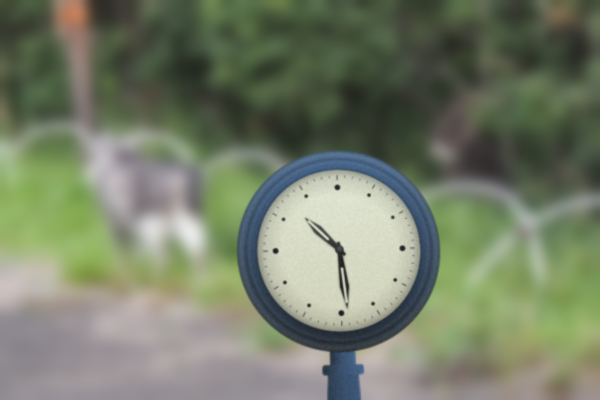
10:29
